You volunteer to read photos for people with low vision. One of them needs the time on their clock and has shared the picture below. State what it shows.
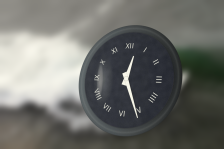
12:26
